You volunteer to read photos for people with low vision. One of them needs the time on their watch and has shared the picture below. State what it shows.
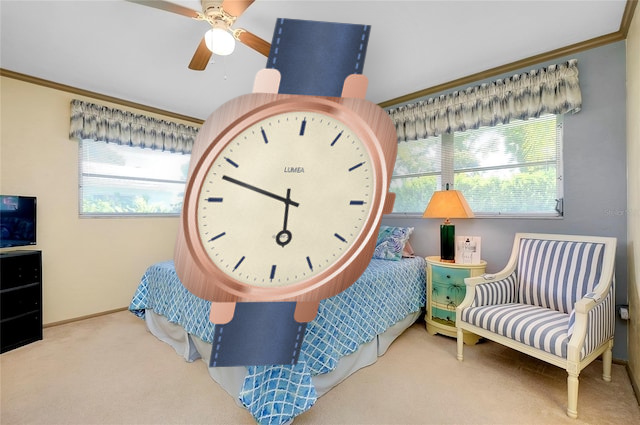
5:48
